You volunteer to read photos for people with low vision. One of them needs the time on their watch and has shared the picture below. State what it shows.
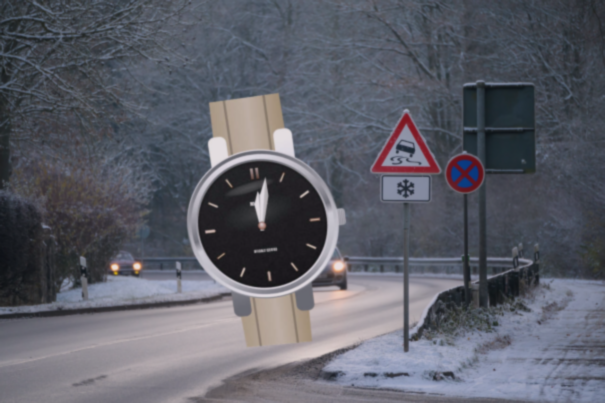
12:02
